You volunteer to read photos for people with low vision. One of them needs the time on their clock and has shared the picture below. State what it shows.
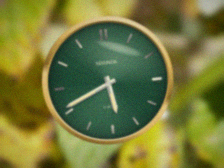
5:41
